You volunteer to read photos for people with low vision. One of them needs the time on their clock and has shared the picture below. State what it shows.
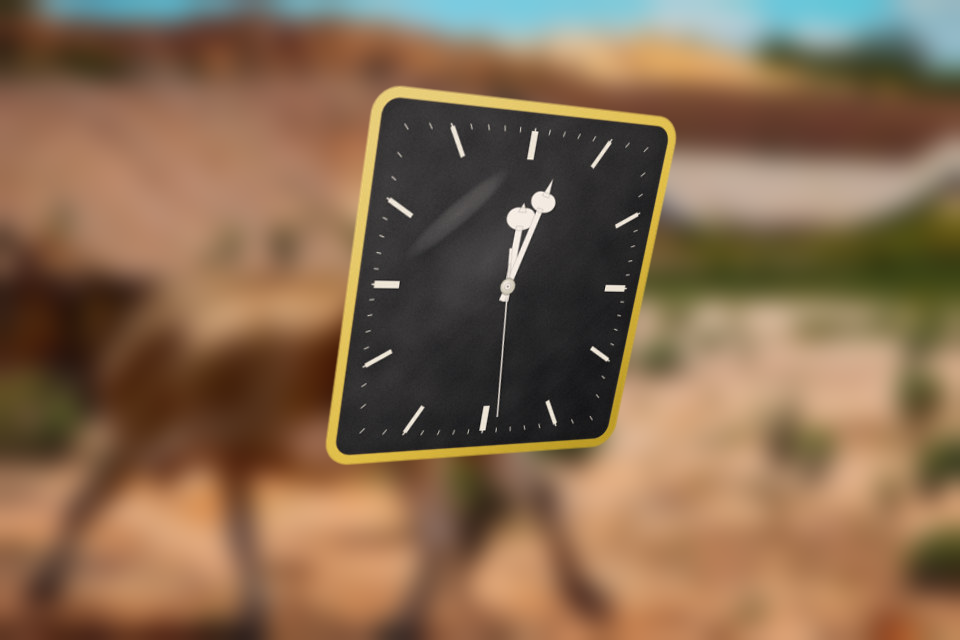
12:02:29
